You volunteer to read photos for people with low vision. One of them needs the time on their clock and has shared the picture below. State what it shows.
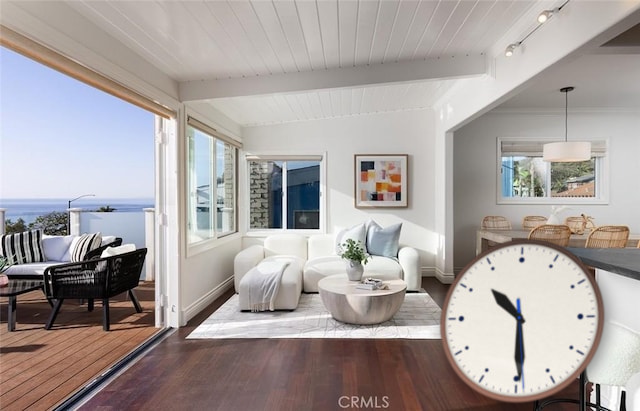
10:29:29
